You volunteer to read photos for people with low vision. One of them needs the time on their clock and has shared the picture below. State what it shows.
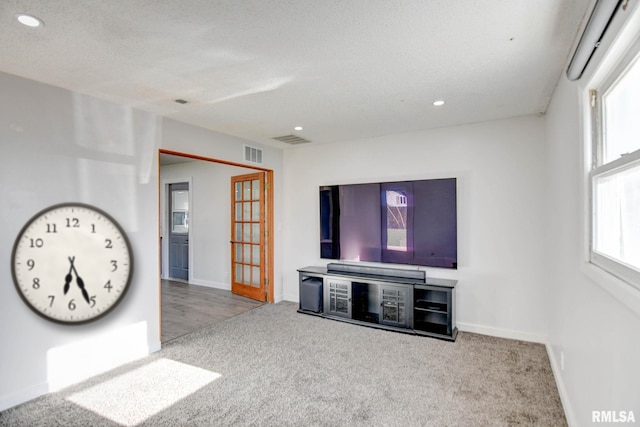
6:26
